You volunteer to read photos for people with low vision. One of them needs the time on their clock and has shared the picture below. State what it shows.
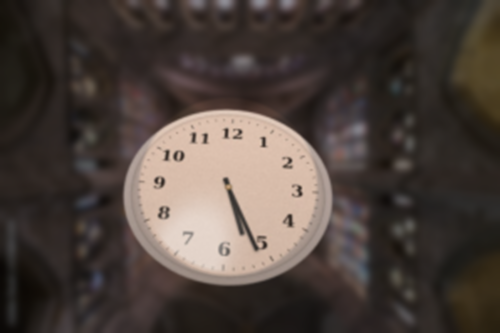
5:26
